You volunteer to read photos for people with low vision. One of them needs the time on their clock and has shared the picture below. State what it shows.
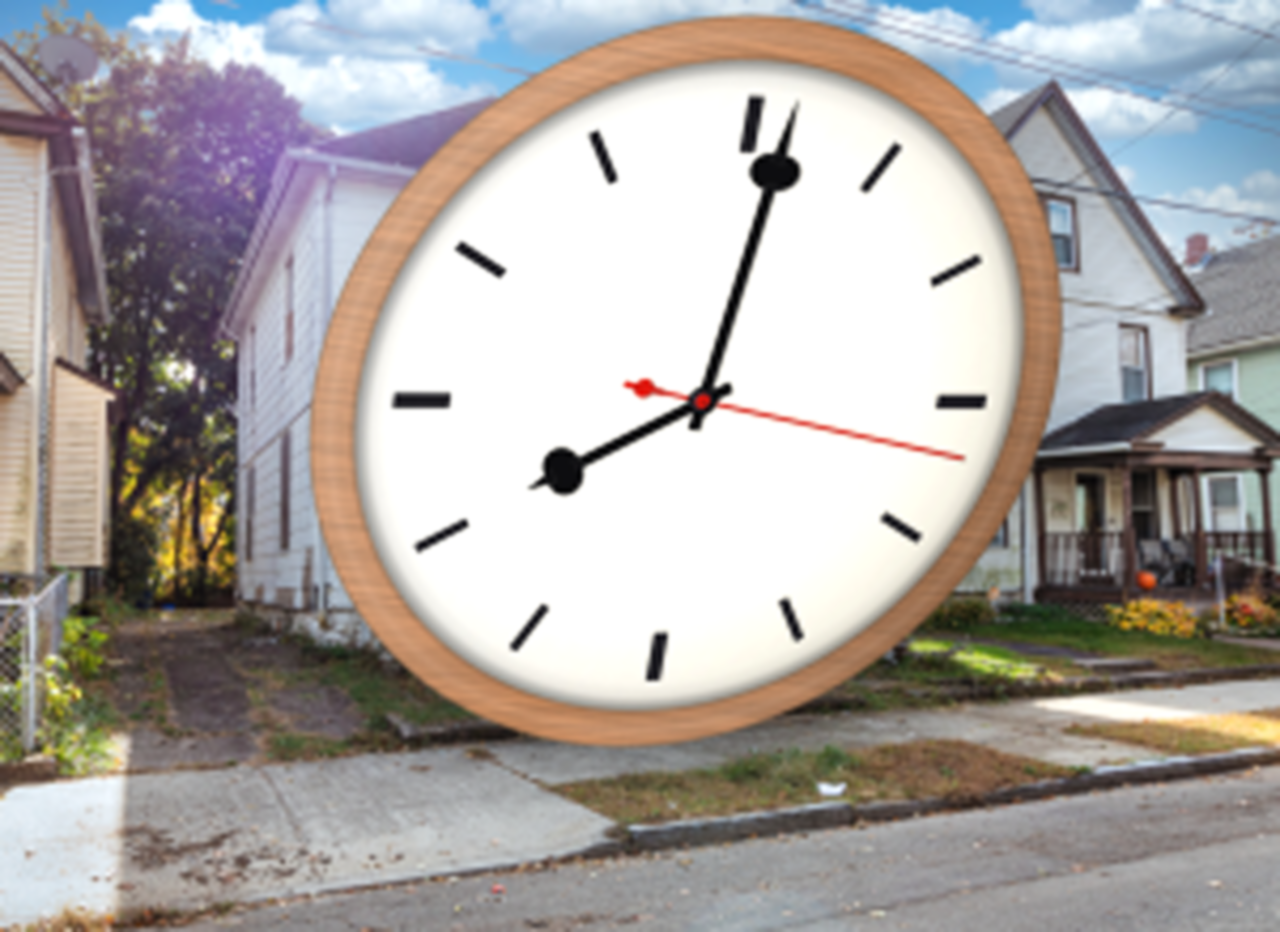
8:01:17
